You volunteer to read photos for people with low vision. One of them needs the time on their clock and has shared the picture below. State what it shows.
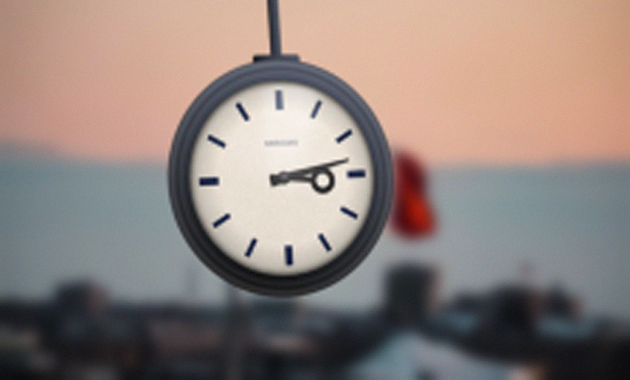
3:13
